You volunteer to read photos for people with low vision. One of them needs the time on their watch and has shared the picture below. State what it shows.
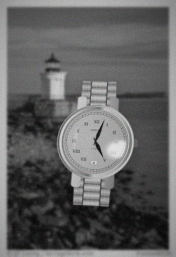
5:03
